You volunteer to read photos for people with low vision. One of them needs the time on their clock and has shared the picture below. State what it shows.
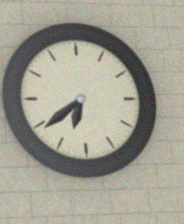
6:39
